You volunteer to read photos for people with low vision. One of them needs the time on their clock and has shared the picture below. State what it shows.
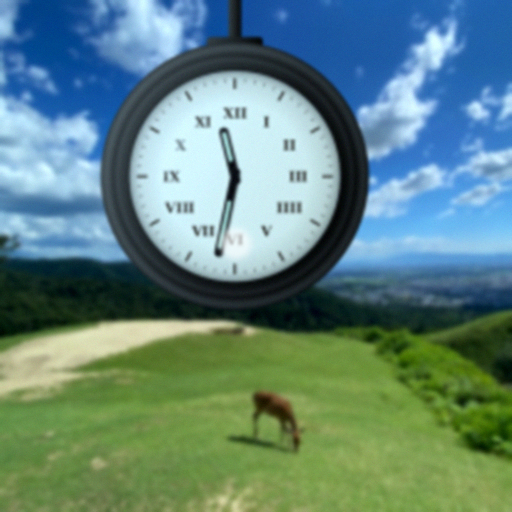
11:32
